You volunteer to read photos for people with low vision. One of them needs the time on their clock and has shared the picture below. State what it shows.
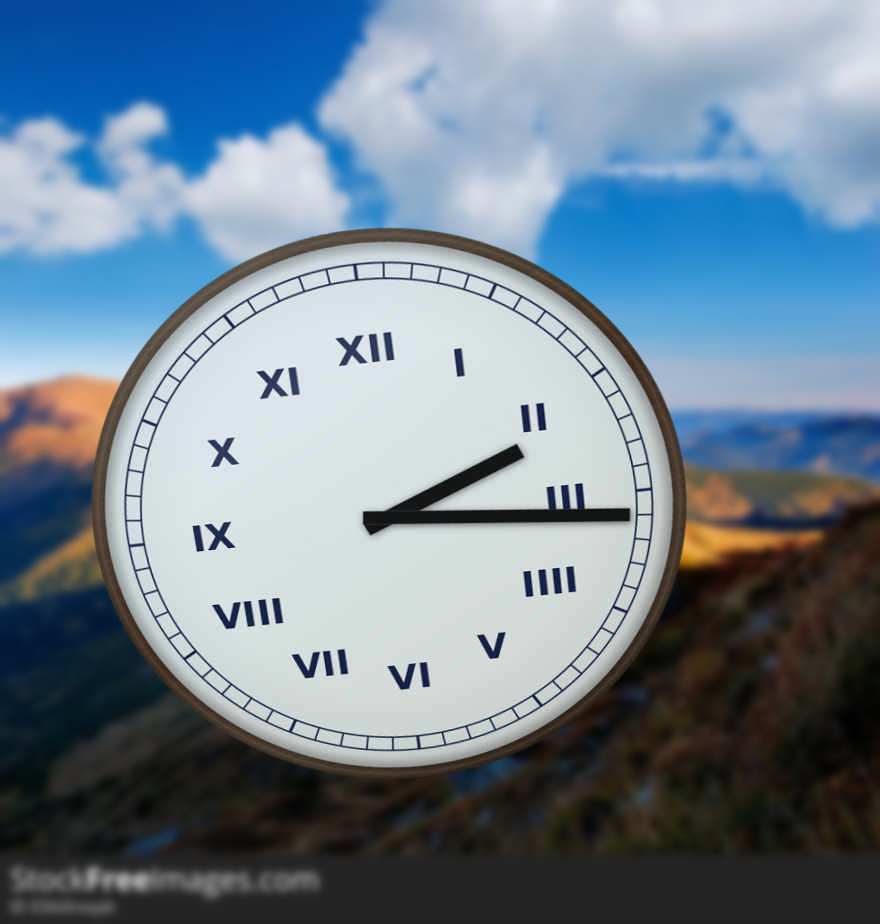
2:16
